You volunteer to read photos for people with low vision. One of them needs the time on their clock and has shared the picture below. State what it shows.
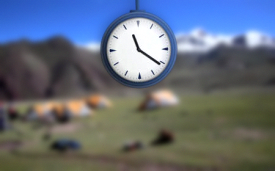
11:21
